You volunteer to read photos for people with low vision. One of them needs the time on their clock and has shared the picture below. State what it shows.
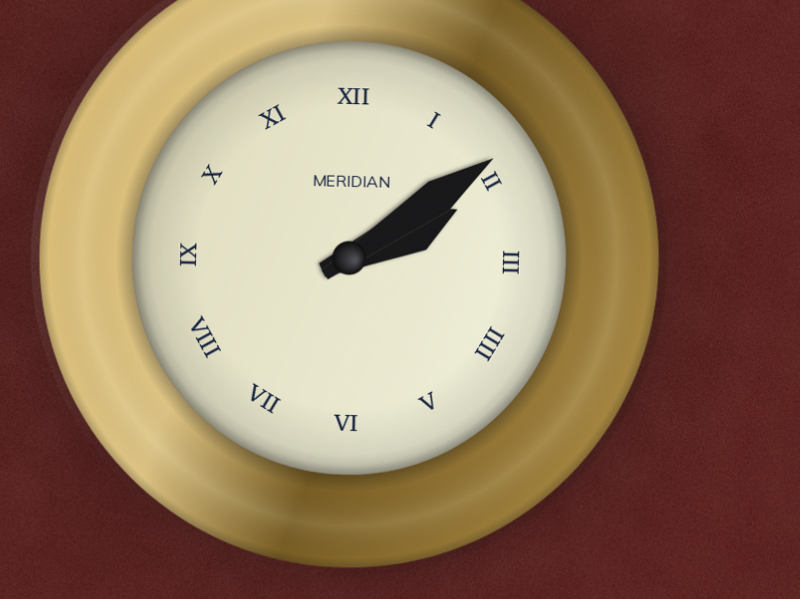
2:09
